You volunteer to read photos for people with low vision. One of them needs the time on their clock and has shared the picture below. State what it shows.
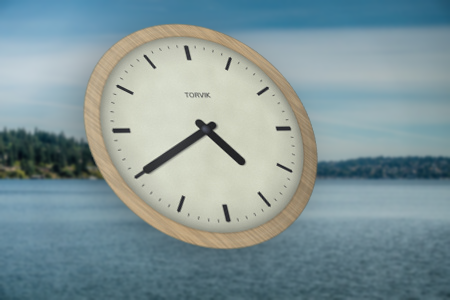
4:40
